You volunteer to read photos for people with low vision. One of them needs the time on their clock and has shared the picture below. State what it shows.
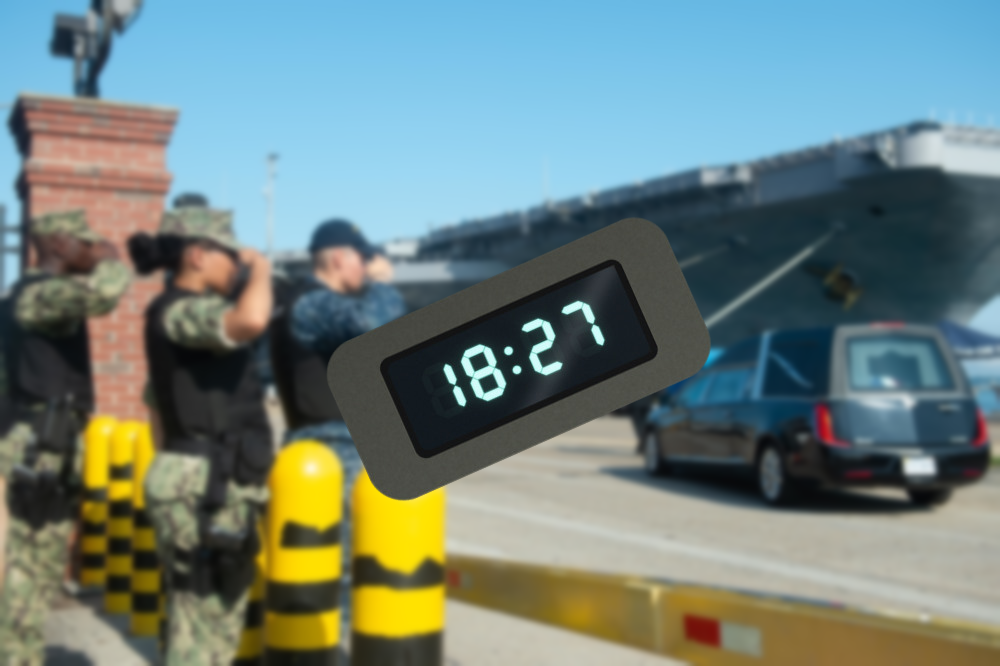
18:27
